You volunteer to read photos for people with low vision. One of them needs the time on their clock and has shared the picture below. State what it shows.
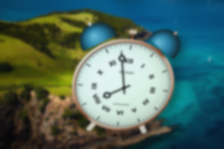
7:58
